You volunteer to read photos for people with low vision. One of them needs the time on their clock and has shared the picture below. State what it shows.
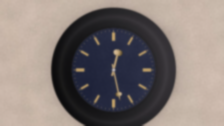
12:28
